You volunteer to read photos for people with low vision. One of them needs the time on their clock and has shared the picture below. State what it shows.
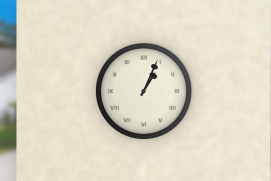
1:04
